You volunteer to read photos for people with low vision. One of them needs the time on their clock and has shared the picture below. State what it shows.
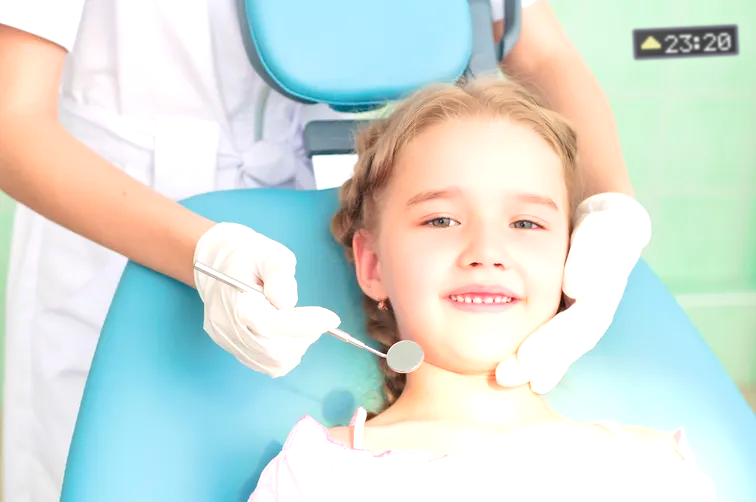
23:20
